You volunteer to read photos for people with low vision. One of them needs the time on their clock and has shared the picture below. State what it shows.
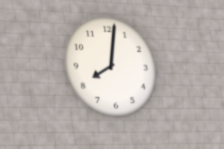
8:02
